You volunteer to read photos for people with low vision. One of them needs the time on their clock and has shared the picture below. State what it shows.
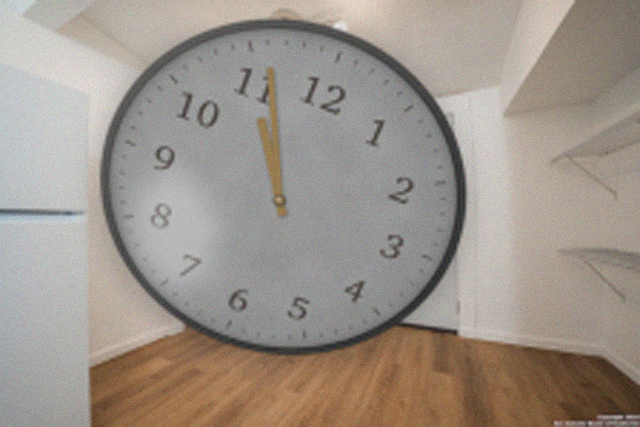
10:56
